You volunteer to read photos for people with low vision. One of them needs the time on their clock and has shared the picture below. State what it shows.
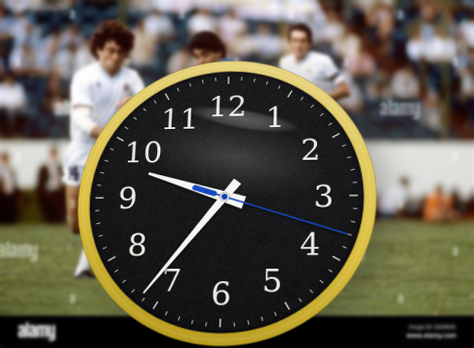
9:36:18
